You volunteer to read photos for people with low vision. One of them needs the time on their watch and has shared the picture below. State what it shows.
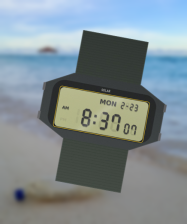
8:37:07
